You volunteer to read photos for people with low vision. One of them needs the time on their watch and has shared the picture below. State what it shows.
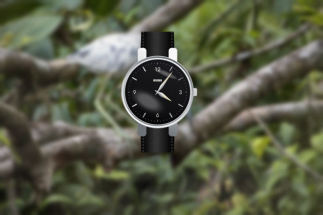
4:06
